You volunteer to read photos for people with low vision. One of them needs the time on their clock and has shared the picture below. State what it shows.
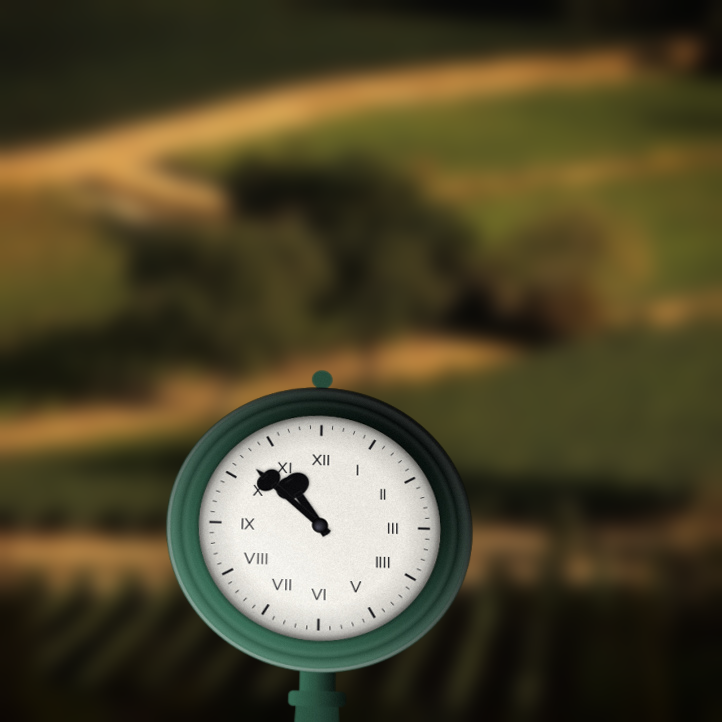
10:52
